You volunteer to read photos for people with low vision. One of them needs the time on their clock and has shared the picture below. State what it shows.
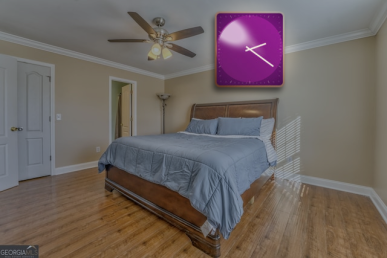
2:21
